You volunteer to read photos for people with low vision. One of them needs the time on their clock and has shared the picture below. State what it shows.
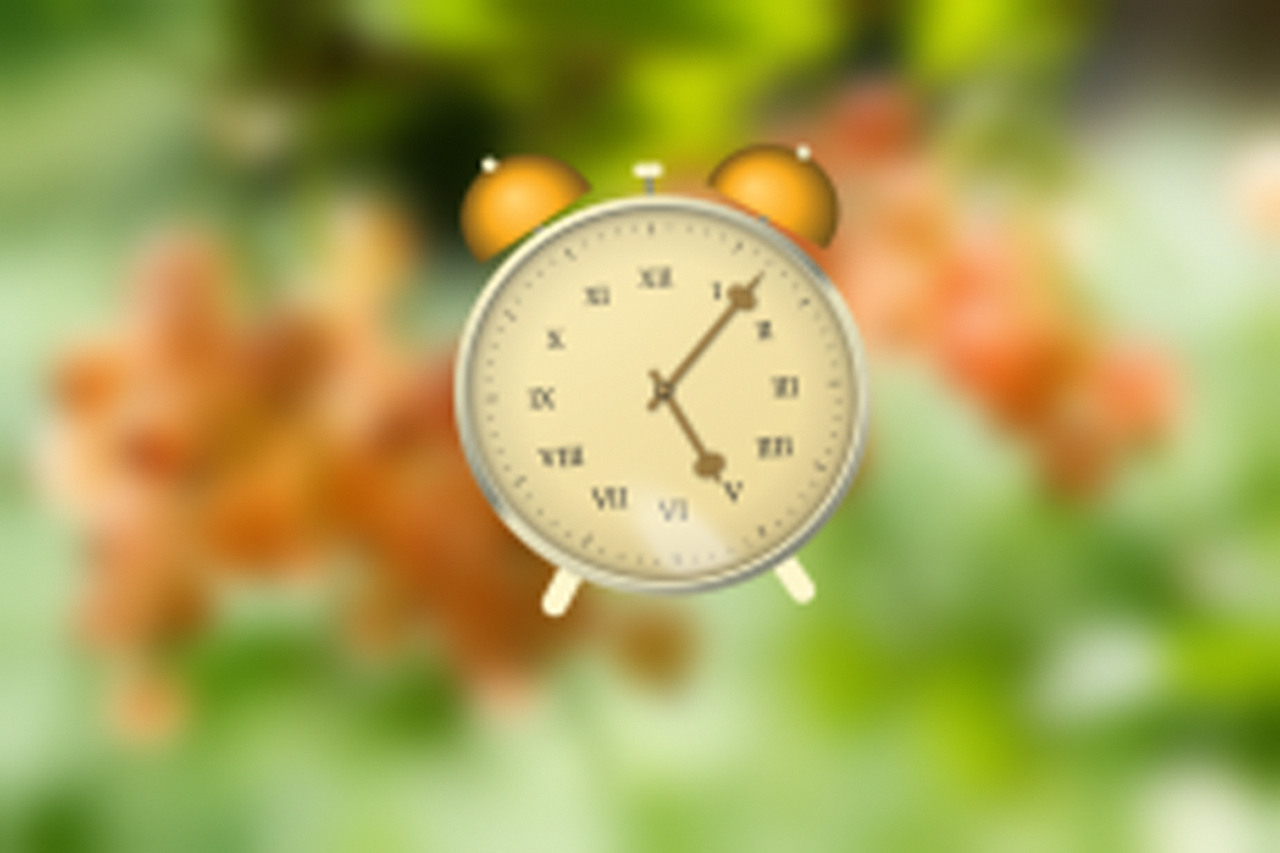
5:07
